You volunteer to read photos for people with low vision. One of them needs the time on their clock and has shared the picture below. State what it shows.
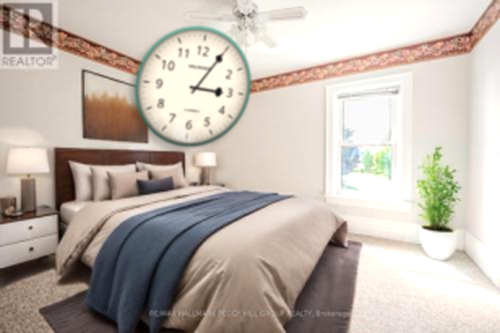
3:05
